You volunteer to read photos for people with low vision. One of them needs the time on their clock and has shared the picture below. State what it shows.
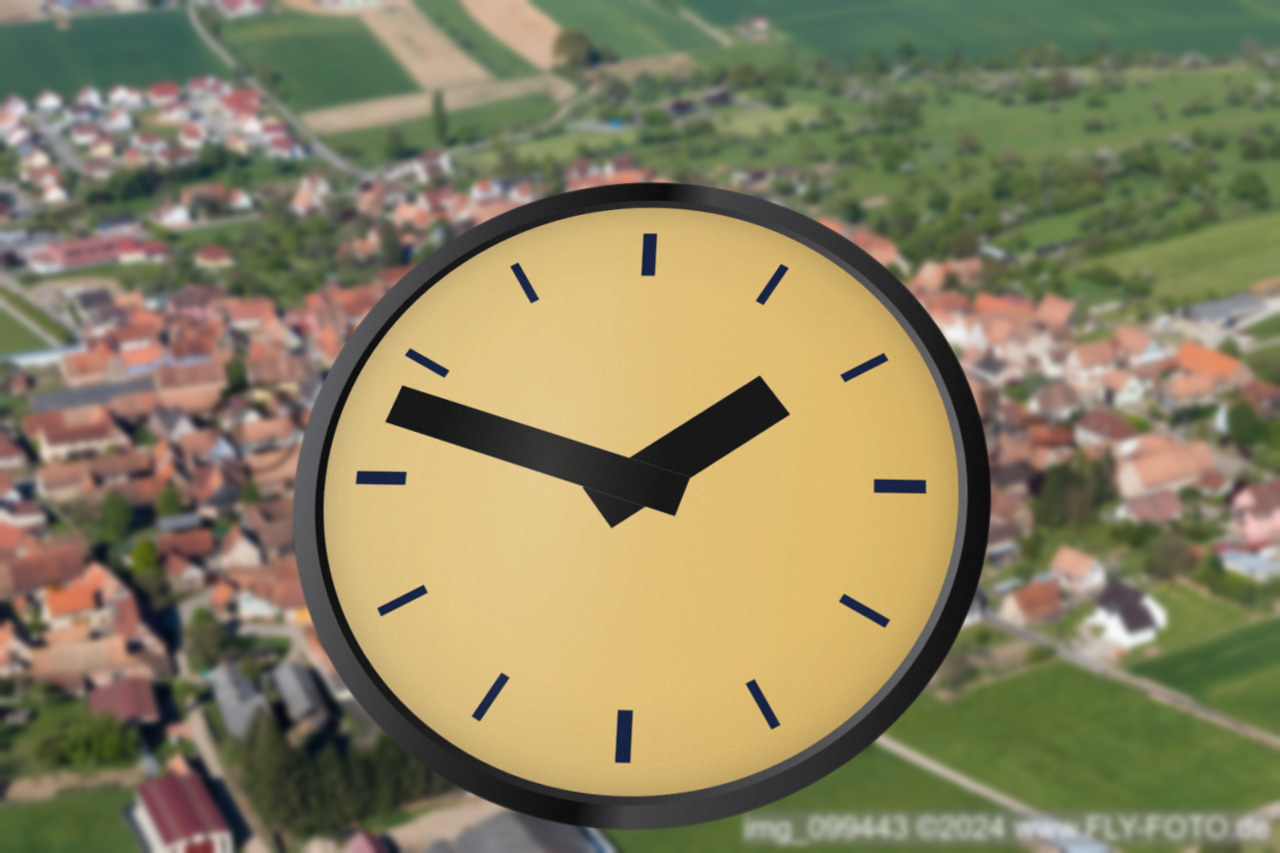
1:48
